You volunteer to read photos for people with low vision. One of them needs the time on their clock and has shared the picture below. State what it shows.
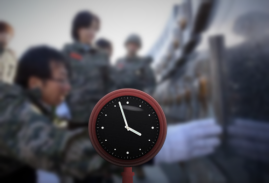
3:57
